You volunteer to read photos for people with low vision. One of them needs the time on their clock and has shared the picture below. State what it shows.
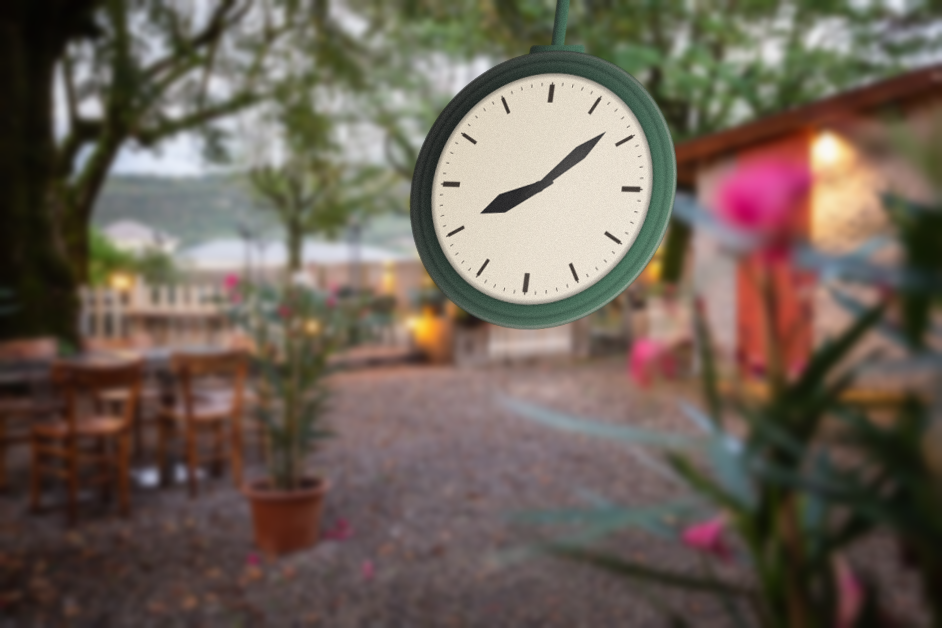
8:08
